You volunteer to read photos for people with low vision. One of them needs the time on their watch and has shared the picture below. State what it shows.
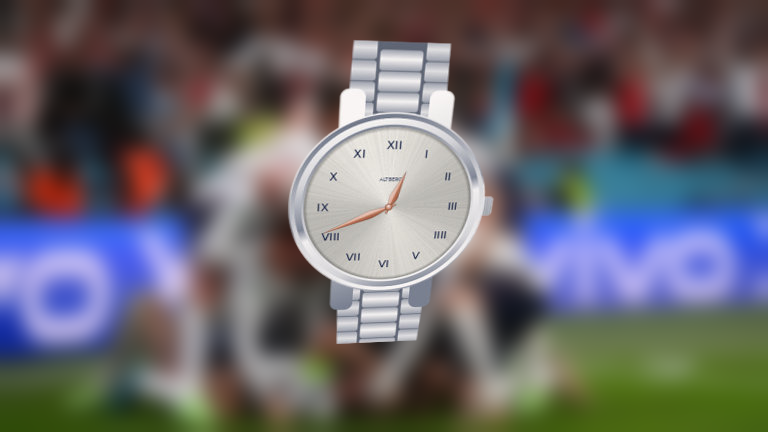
12:41
